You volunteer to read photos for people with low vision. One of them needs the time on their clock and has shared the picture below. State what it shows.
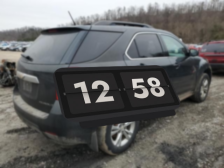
12:58
